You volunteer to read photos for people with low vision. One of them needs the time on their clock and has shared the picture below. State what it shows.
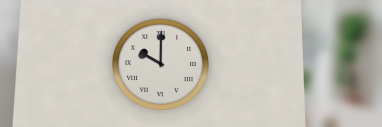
10:00
